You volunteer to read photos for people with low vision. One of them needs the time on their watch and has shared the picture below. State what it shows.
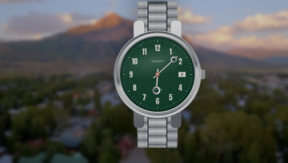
6:08
